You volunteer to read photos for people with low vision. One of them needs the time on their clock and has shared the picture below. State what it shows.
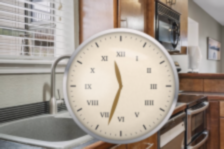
11:33
